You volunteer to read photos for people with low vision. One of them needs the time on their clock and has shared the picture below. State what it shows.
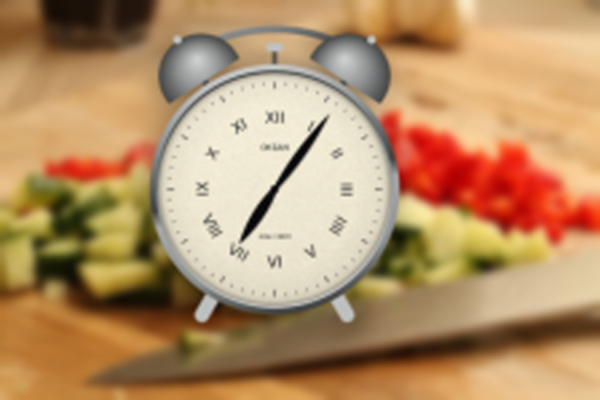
7:06
